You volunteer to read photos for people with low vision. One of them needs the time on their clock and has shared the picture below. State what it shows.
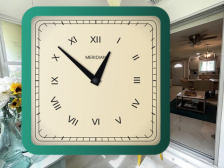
12:52
